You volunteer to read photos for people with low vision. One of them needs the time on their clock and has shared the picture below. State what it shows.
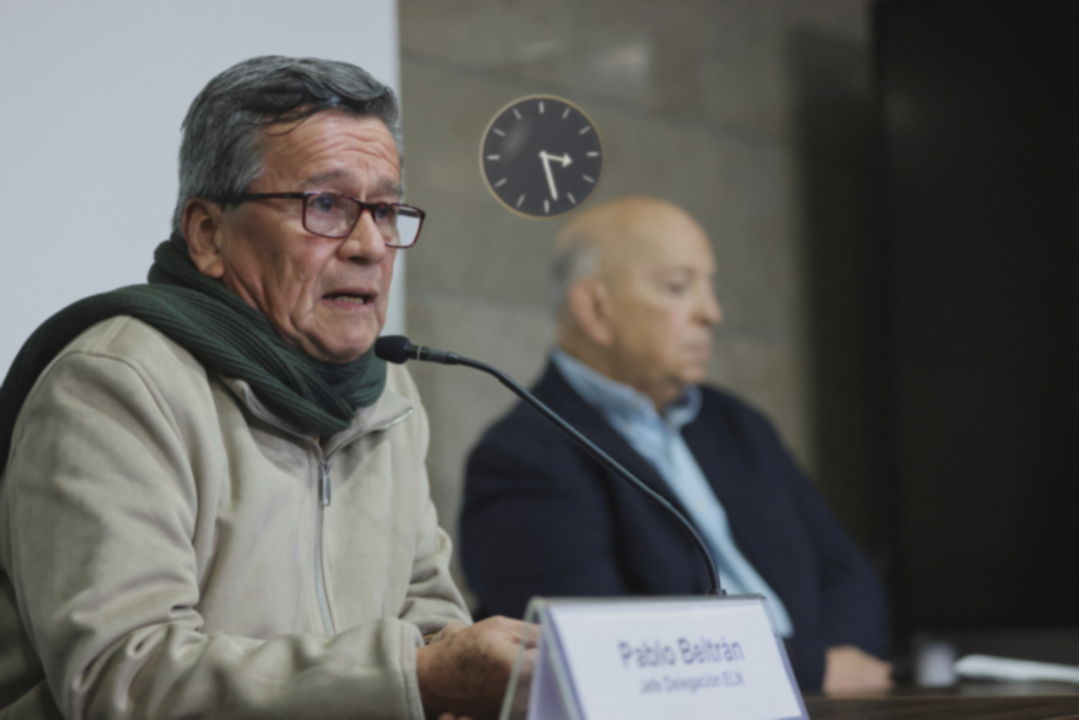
3:28
